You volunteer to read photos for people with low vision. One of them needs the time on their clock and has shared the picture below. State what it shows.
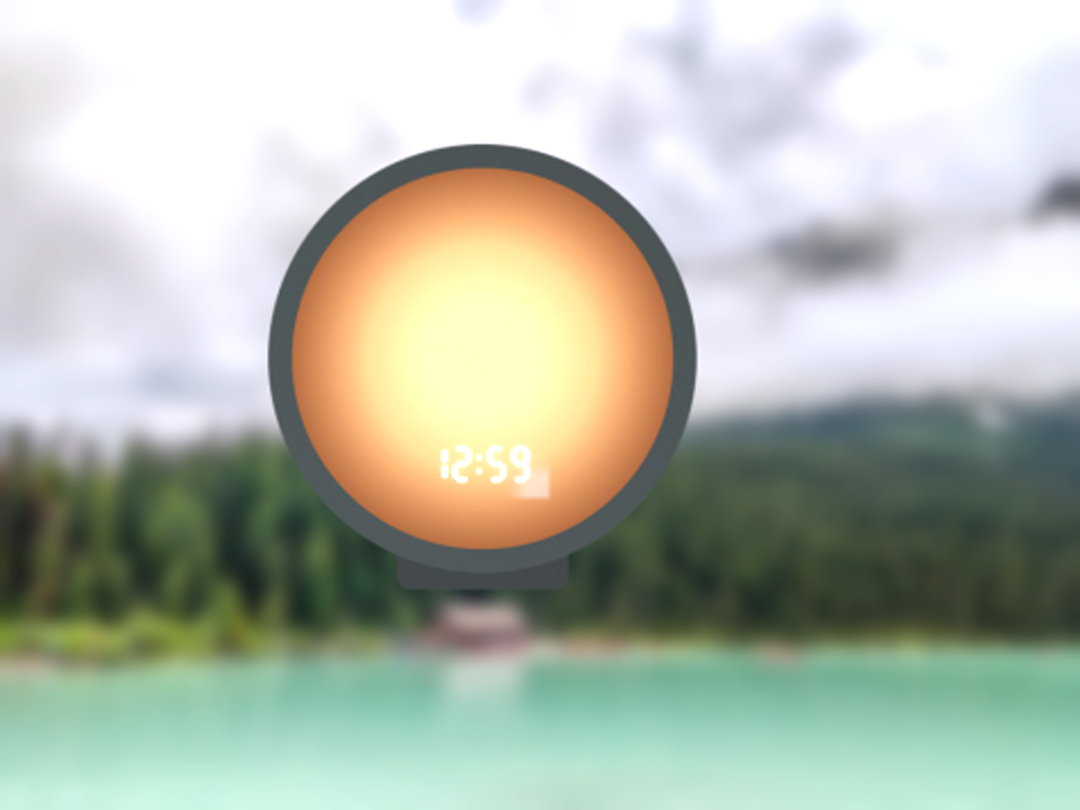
12:59
